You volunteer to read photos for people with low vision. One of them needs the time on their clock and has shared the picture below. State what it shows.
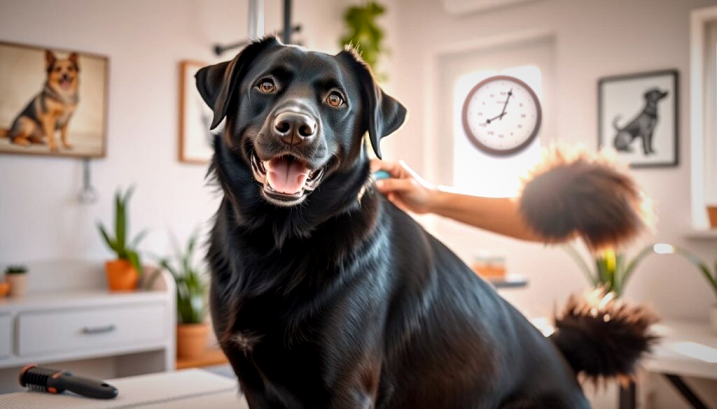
8:03
